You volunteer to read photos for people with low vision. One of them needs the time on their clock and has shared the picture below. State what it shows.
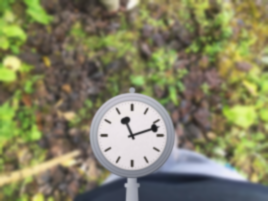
11:12
